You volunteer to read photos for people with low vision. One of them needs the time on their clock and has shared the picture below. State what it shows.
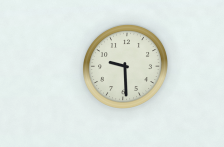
9:29
